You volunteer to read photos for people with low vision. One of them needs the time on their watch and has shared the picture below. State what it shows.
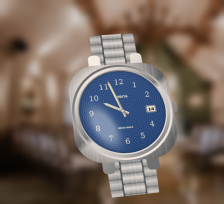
9:57
